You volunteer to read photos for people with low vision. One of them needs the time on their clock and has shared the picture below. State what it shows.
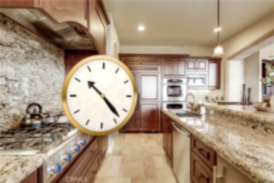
10:23
